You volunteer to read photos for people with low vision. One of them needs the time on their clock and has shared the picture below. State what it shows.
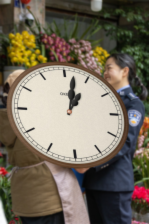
1:02
